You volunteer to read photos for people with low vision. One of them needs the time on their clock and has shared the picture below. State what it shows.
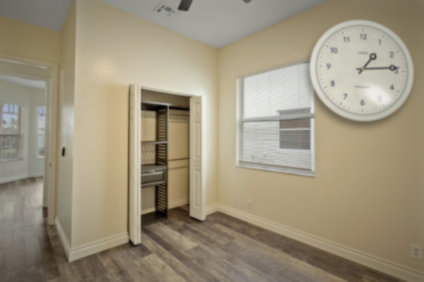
1:14
